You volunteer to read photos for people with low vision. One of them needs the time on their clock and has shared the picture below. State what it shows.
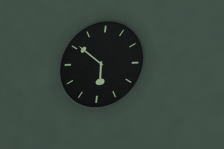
5:51
